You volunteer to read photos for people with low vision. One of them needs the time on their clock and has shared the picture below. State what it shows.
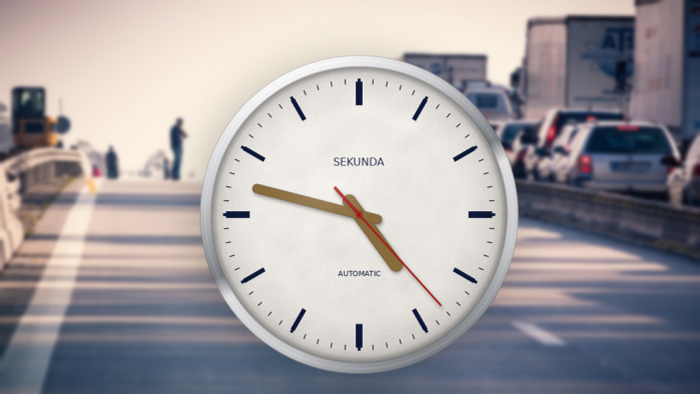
4:47:23
